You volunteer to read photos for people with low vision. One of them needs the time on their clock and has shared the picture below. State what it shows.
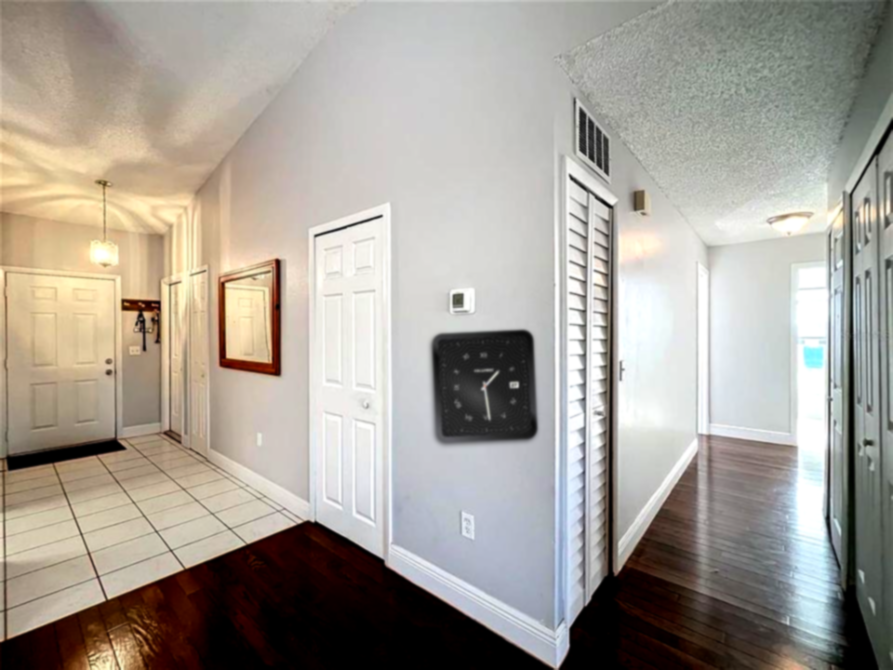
1:29
